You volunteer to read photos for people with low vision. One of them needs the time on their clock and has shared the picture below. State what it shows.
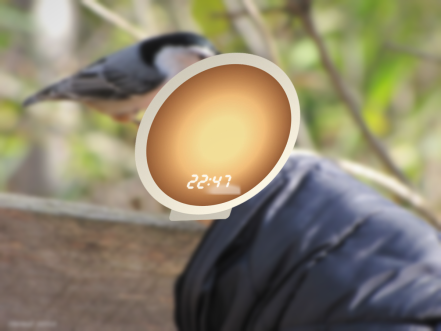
22:47
